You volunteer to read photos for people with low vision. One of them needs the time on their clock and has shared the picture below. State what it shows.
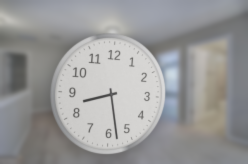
8:28
